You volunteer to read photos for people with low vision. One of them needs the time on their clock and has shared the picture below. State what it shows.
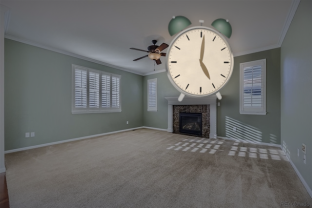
5:01
